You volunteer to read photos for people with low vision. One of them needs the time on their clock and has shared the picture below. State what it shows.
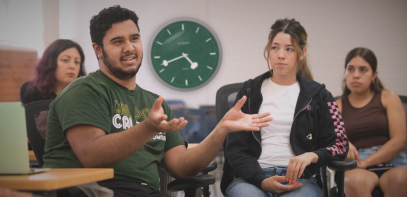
4:42
